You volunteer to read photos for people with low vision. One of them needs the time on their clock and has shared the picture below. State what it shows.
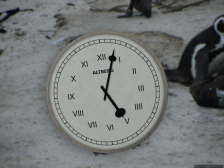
5:03
